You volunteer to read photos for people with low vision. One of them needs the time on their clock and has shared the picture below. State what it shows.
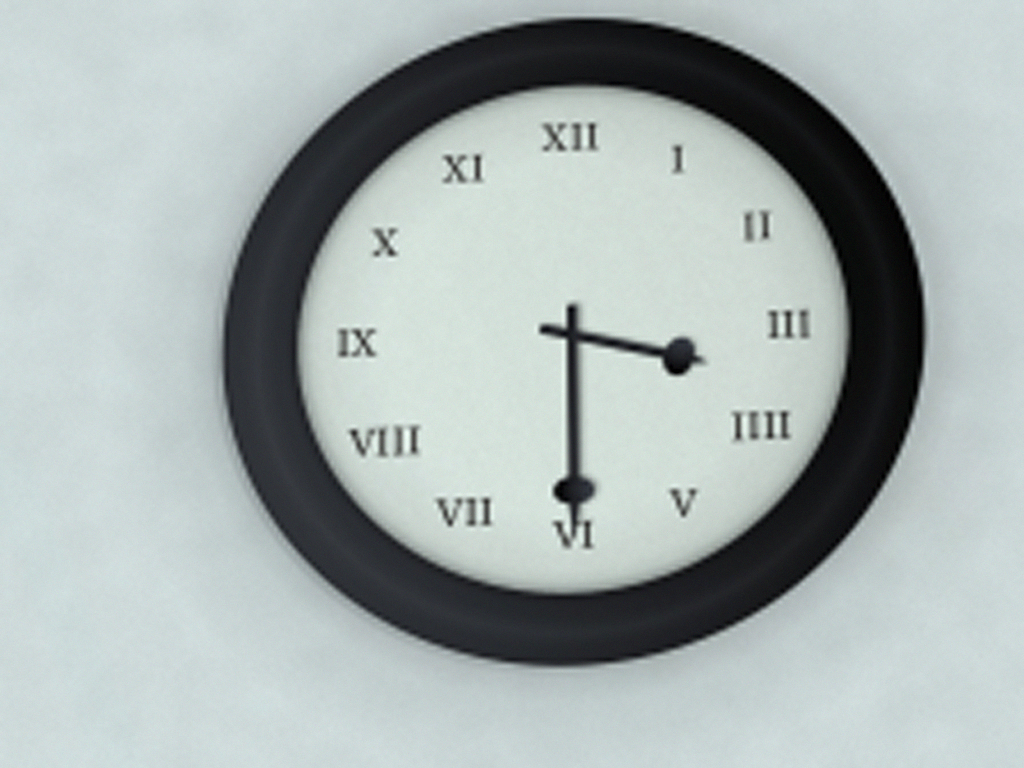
3:30
